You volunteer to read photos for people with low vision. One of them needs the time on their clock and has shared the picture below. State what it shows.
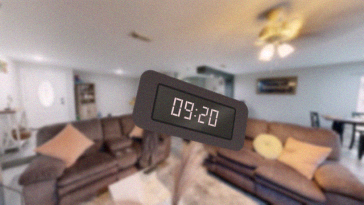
9:20
